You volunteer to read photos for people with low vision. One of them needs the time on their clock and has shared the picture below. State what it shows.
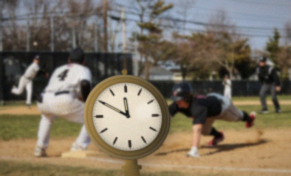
11:50
